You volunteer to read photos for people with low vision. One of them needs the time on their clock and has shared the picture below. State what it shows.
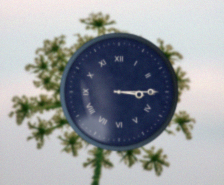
3:15
